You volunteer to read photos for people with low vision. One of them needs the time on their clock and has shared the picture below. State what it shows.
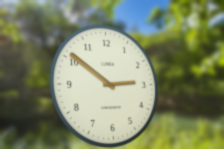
2:51
